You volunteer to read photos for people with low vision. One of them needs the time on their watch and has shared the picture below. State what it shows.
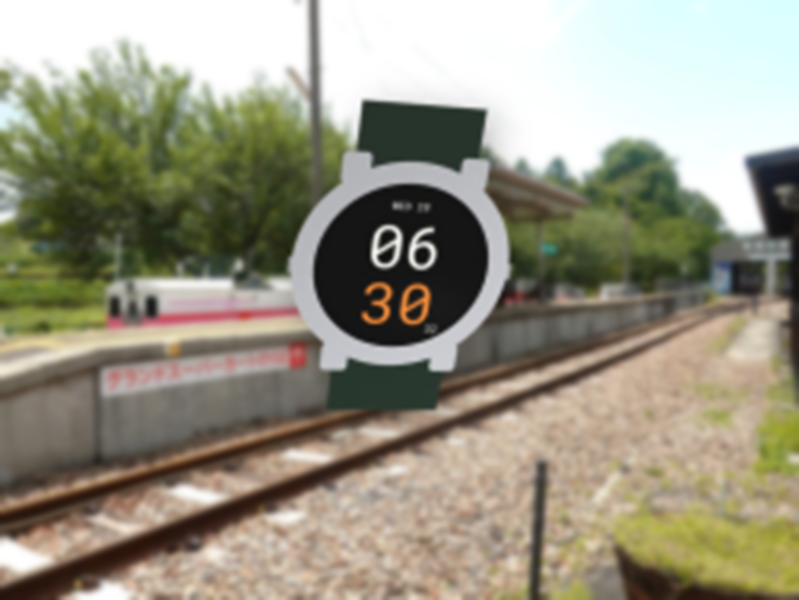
6:30
